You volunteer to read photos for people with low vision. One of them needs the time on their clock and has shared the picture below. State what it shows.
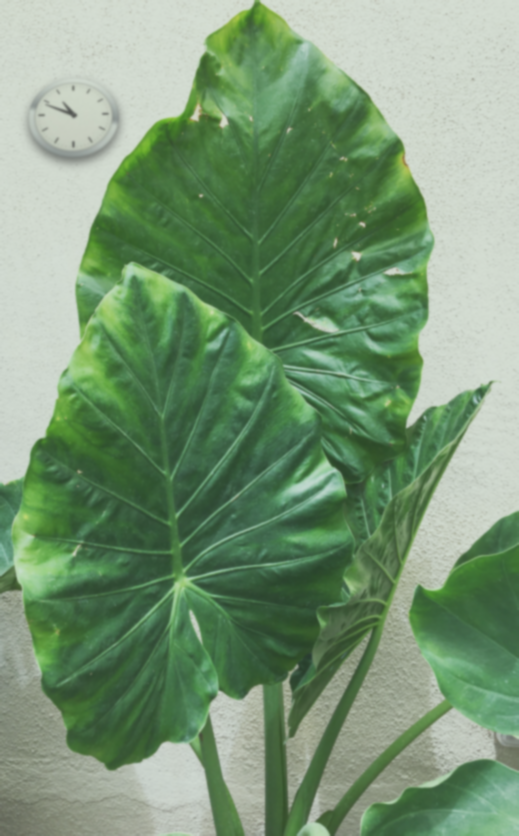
10:49
